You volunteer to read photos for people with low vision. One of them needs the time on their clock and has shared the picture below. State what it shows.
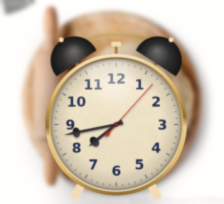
7:43:07
